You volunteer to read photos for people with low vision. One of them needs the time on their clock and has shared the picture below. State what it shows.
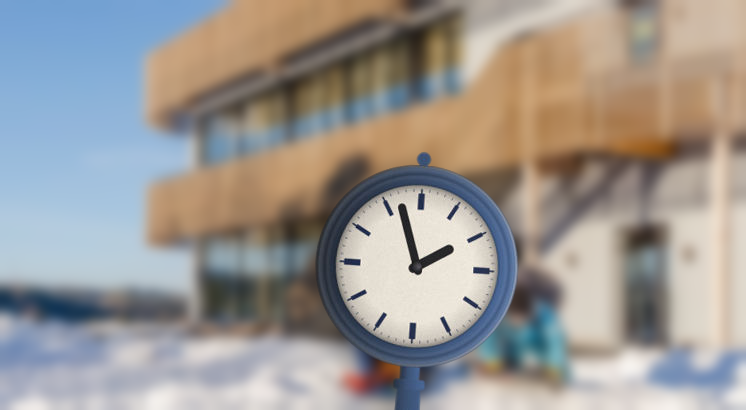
1:57
